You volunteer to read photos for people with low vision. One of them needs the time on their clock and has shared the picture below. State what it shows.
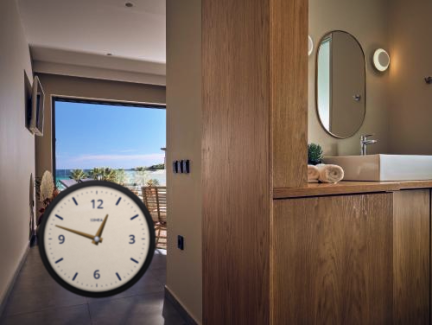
12:48
